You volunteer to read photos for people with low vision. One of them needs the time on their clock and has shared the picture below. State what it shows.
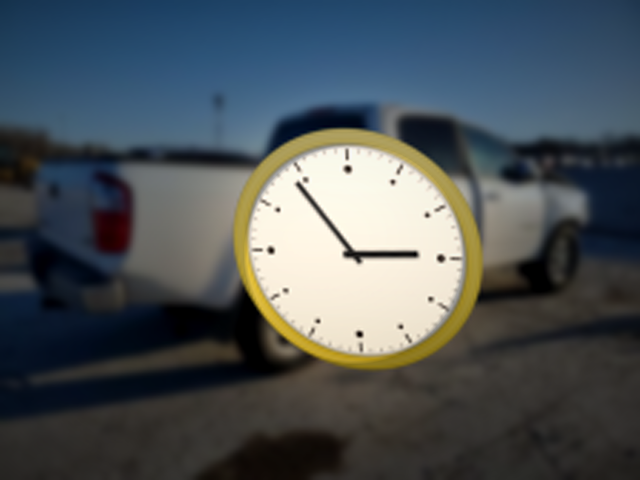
2:54
